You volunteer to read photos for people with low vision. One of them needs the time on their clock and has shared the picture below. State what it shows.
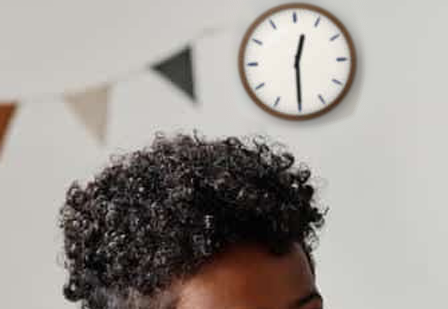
12:30
